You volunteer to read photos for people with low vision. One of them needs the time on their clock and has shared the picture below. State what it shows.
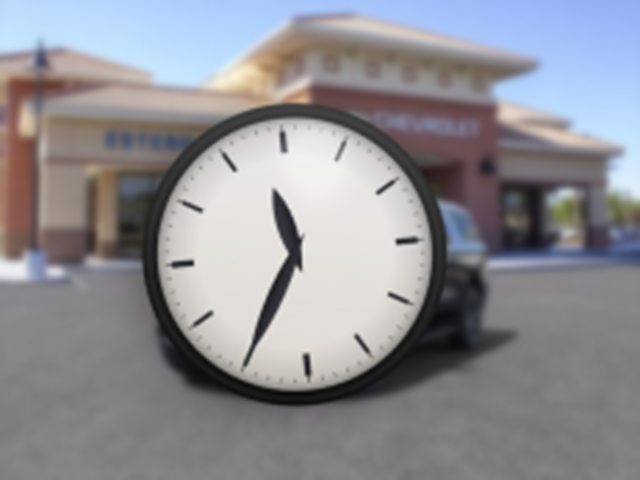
11:35
